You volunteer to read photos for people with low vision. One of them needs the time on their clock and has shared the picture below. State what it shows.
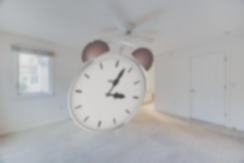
3:03
